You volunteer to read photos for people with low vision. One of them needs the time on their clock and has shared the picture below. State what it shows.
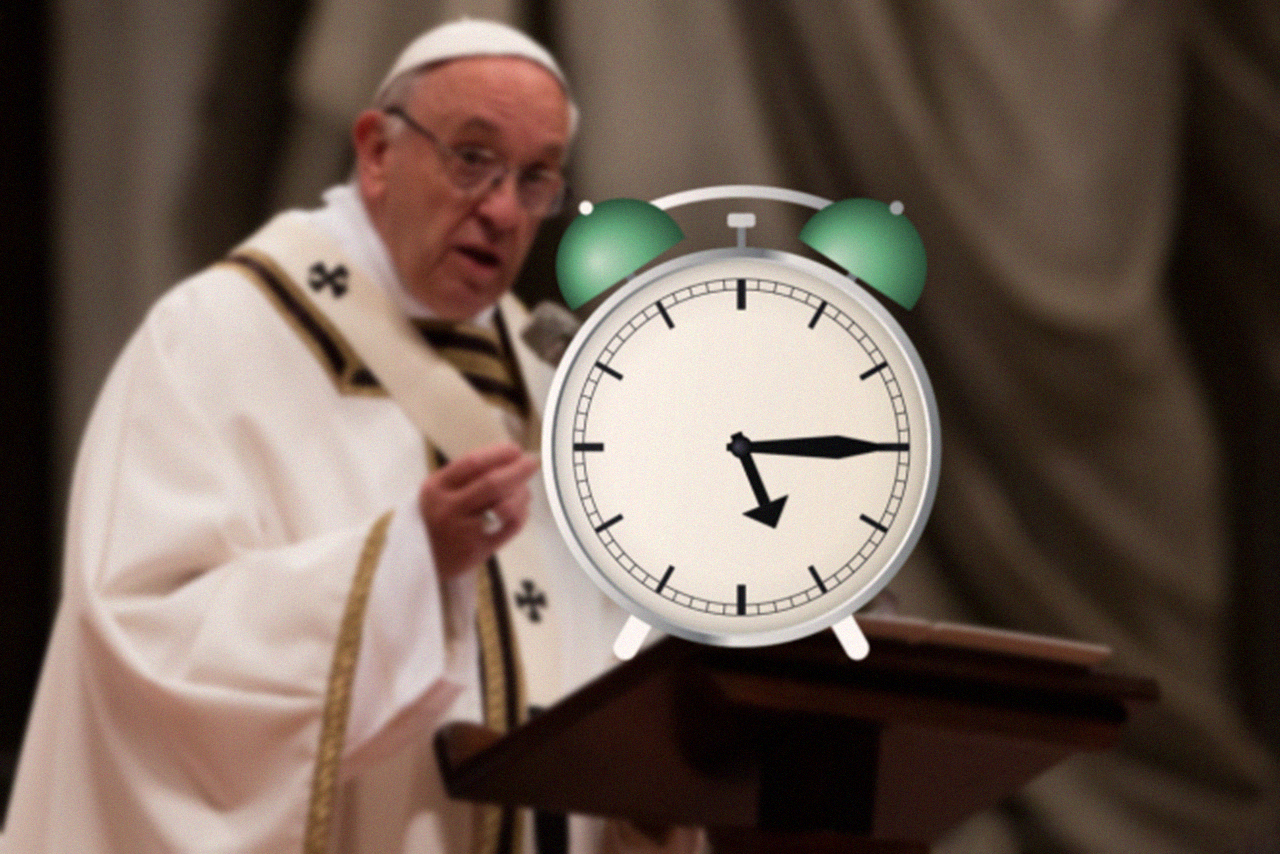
5:15
